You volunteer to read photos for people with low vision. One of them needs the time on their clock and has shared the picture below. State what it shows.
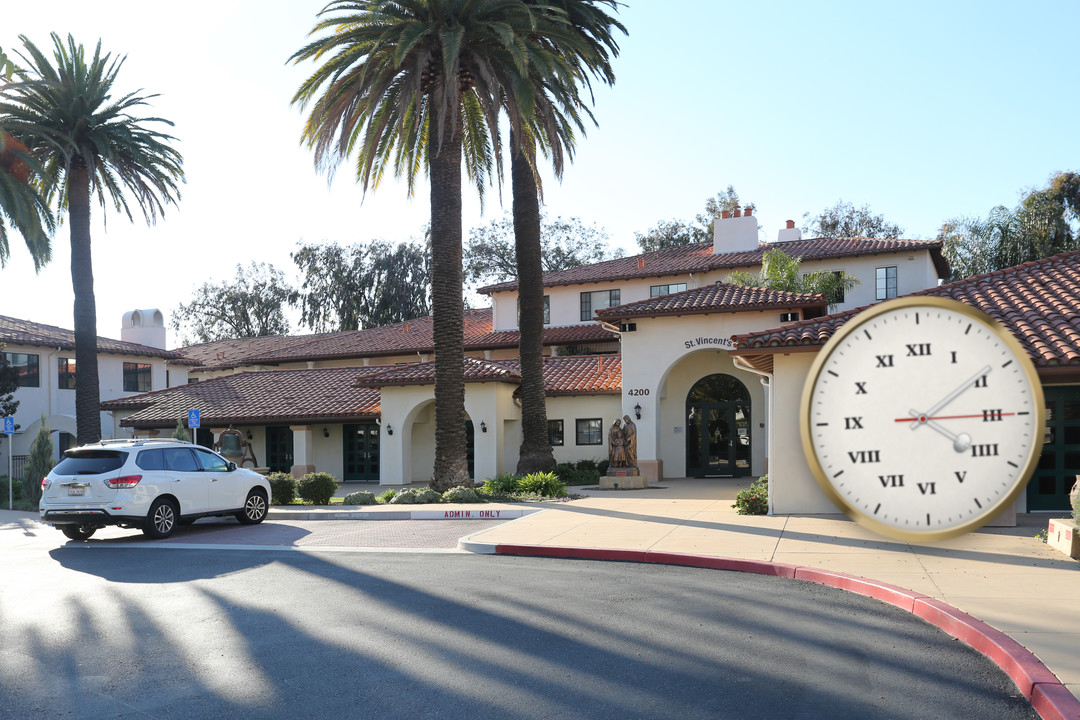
4:09:15
